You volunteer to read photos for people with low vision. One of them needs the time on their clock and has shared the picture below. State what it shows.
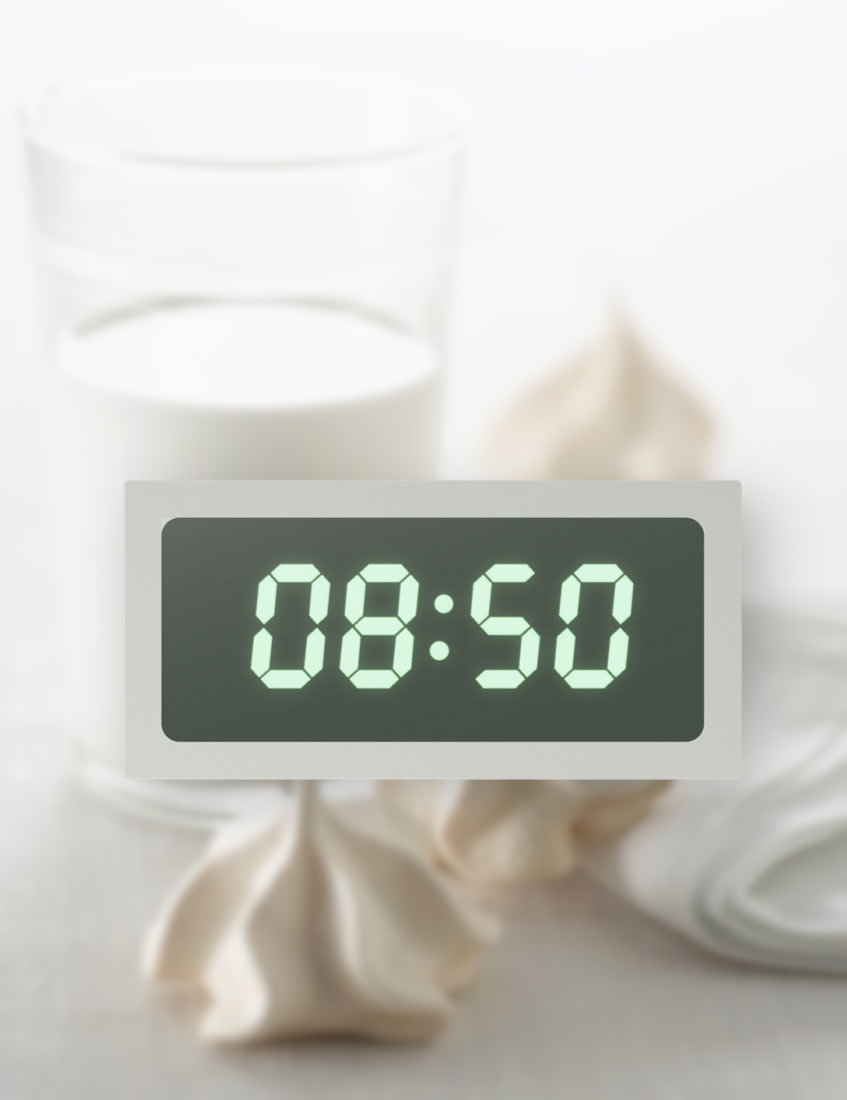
8:50
